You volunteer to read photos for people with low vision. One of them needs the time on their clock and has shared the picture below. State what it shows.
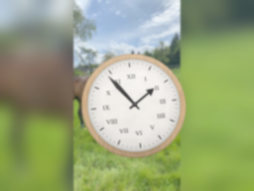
1:54
